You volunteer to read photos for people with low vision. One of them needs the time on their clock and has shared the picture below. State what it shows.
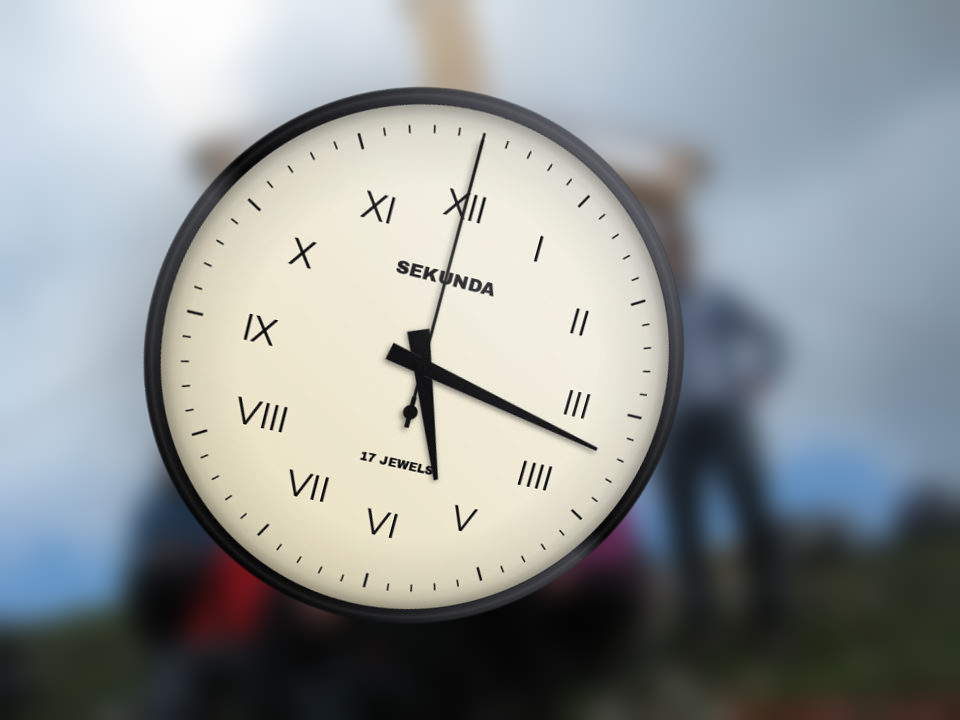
5:17:00
